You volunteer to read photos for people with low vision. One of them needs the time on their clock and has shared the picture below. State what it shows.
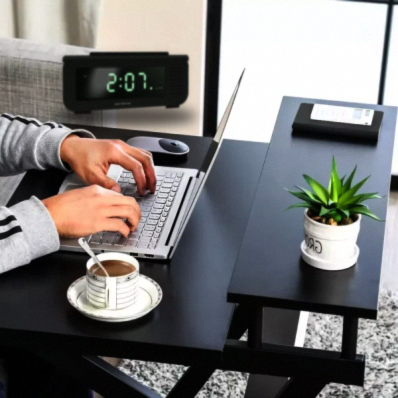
2:07
